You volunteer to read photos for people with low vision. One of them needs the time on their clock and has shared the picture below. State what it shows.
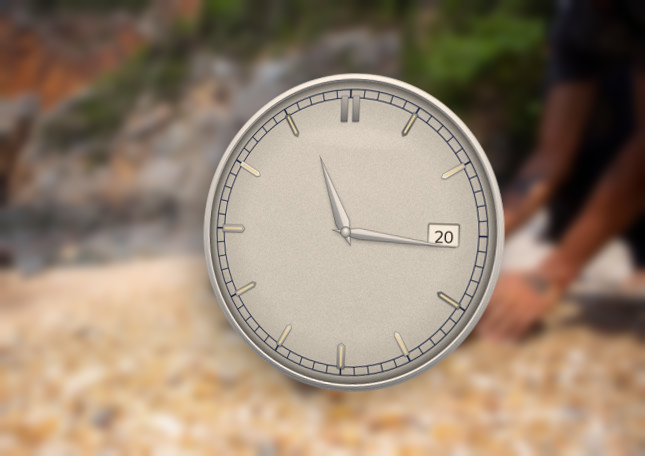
11:16
